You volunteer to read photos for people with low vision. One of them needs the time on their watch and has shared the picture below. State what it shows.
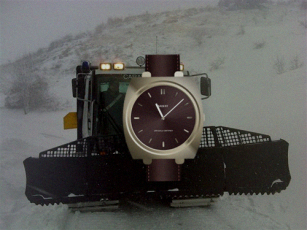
11:08
